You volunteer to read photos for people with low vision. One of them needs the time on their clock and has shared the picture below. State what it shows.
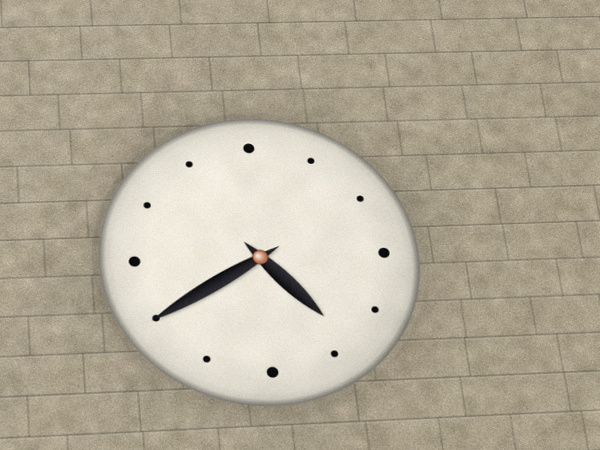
4:40
